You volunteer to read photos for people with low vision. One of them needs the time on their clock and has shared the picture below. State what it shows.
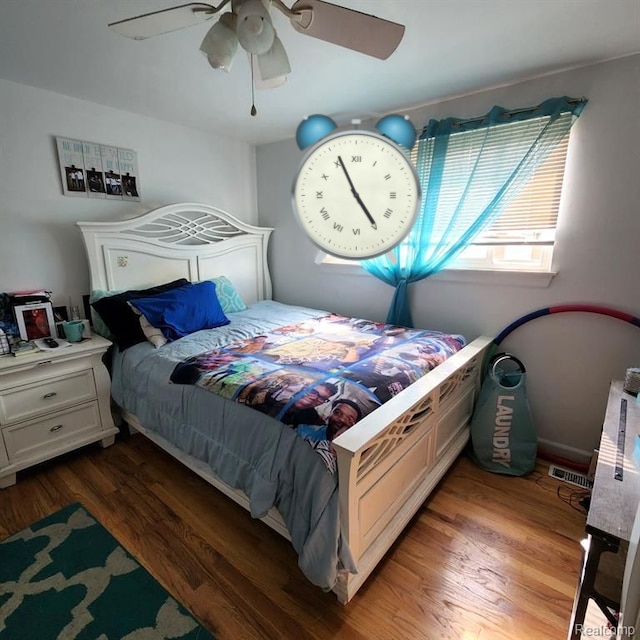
4:56
